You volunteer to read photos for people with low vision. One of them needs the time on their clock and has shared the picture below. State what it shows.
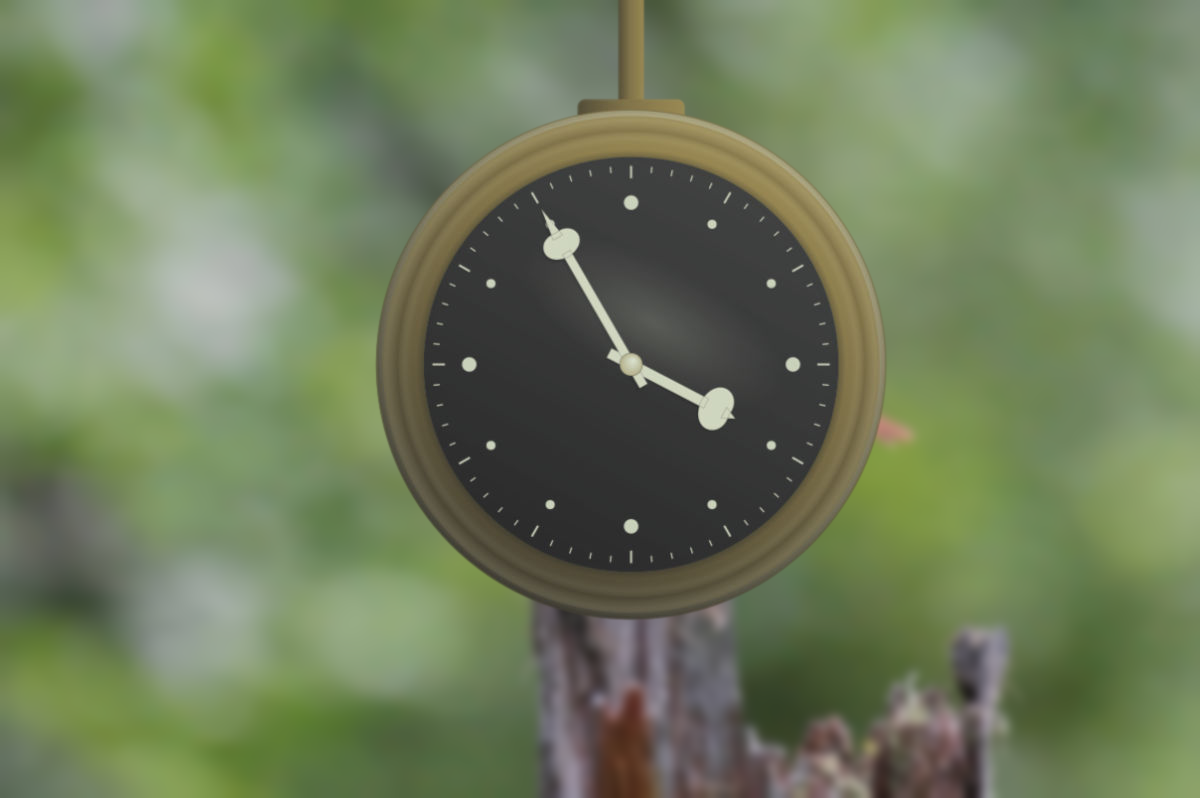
3:55
